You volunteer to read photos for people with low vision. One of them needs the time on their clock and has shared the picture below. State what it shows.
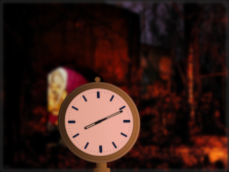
8:11
